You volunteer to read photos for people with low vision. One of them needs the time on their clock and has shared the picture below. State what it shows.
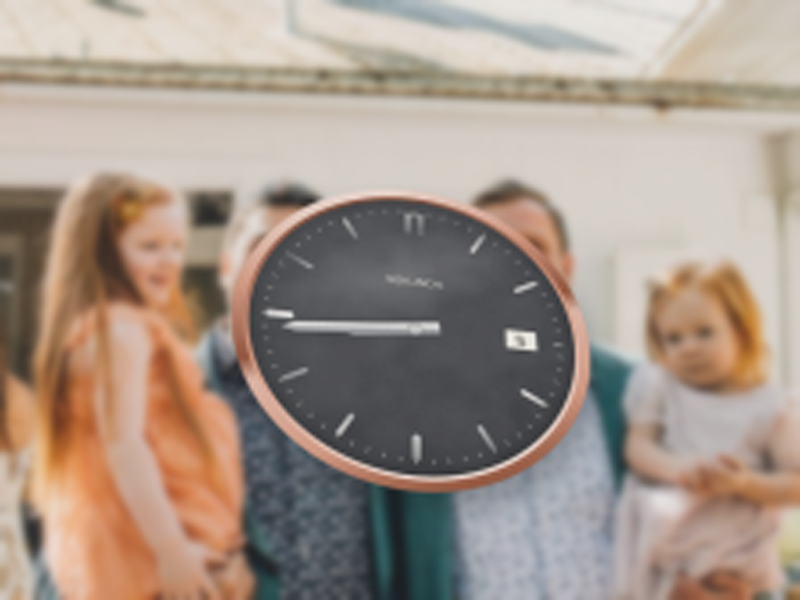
8:44
